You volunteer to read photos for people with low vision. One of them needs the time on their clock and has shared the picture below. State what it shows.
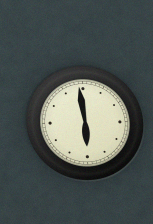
5:59
